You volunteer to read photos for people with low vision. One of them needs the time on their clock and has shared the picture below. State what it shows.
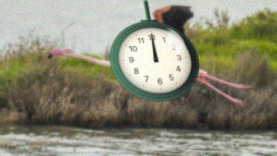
12:00
